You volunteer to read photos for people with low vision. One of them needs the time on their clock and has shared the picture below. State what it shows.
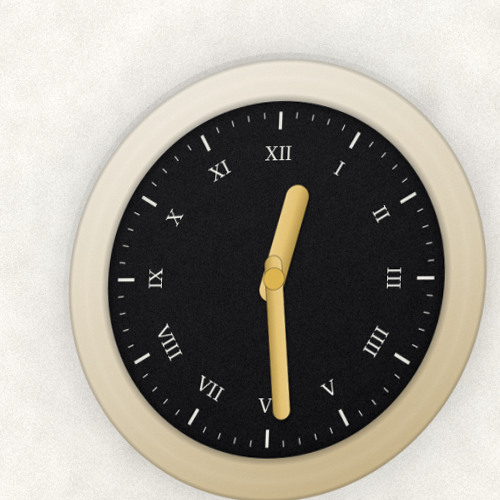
12:29
